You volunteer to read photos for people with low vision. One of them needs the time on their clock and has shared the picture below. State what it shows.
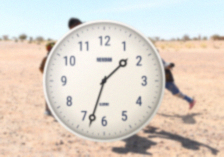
1:33
